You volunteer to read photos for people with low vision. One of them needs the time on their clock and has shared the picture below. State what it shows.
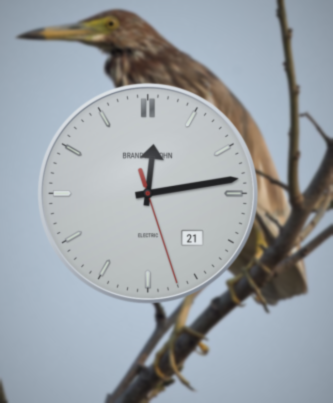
12:13:27
